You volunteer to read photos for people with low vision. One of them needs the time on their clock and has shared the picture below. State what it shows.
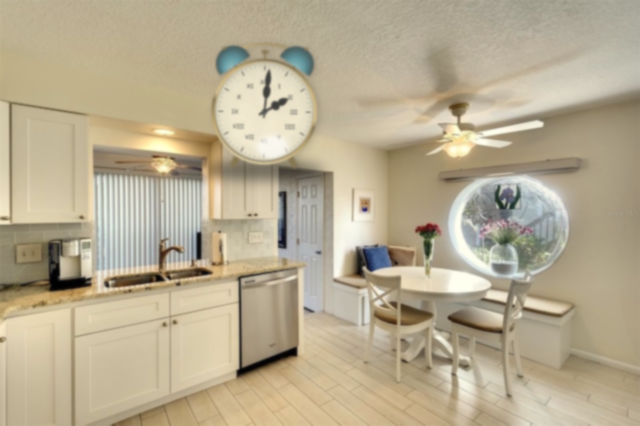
2:01
